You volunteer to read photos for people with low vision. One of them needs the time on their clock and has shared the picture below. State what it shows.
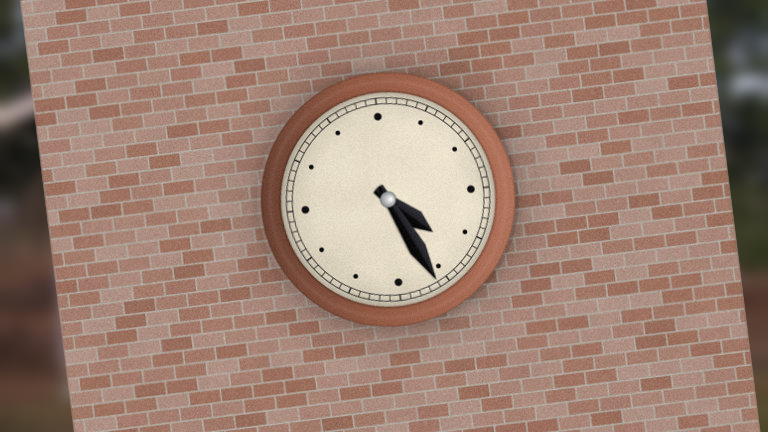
4:26
